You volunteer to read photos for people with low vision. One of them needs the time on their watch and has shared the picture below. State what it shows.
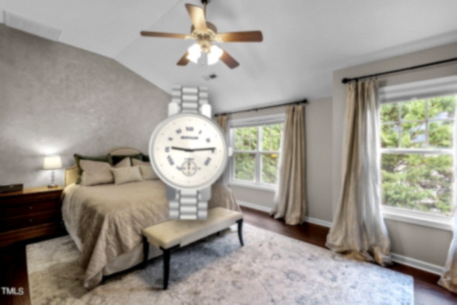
9:14
